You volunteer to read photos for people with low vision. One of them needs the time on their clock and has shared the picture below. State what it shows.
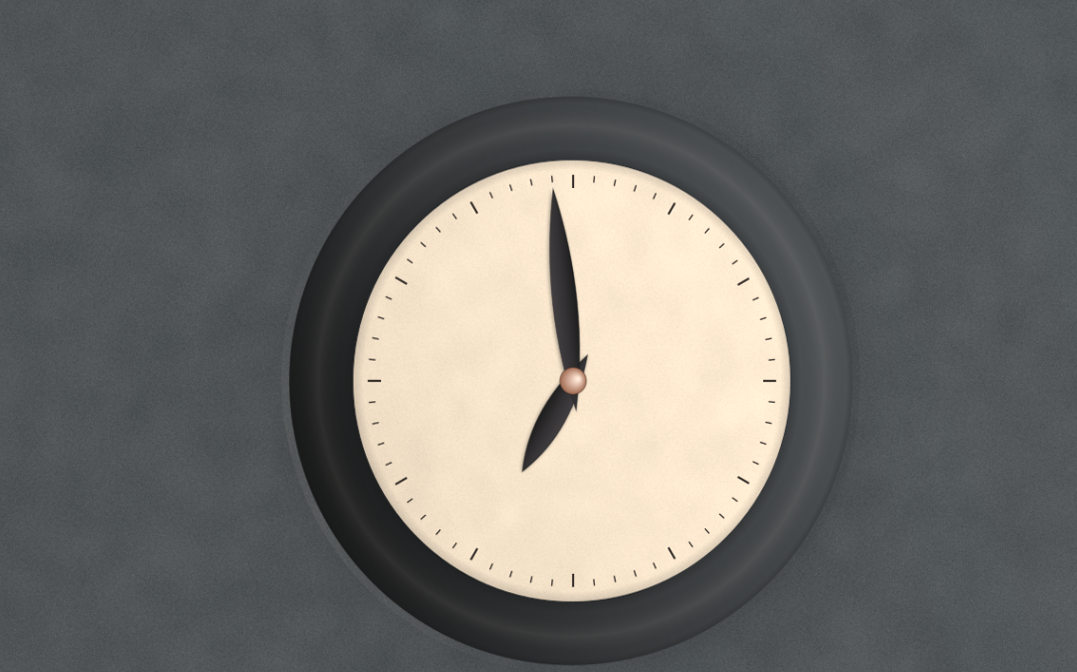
6:59
